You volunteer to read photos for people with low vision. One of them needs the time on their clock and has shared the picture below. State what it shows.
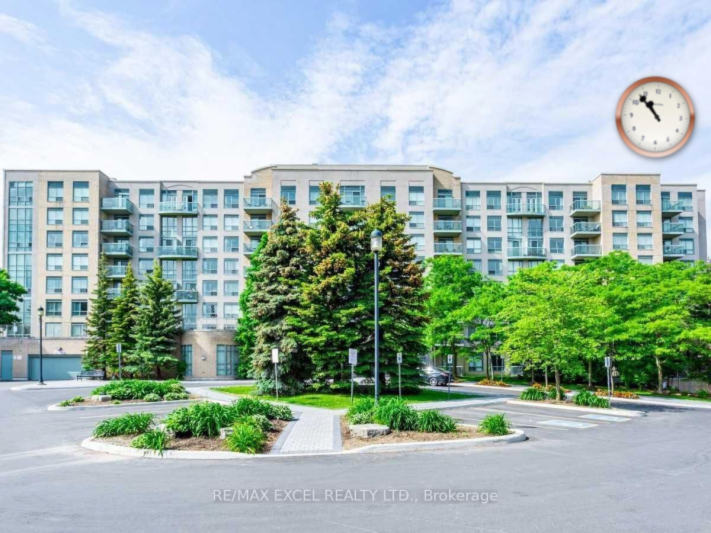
10:53
